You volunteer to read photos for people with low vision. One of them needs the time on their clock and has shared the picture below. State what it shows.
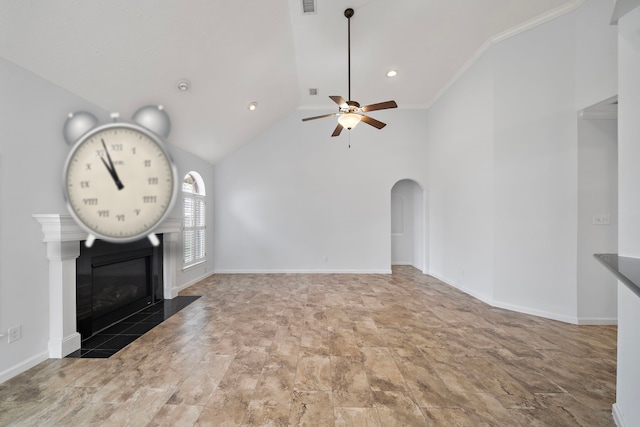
10:57
